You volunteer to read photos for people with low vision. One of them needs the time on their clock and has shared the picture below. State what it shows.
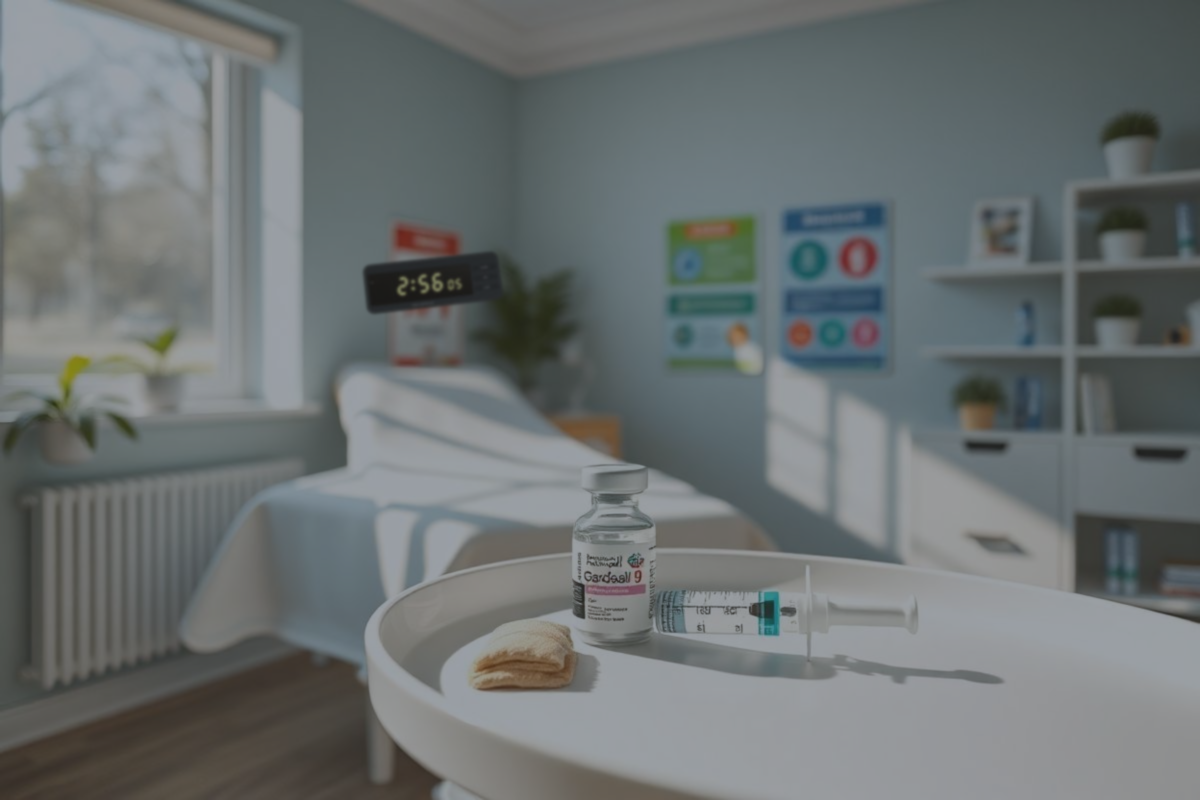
2:56
